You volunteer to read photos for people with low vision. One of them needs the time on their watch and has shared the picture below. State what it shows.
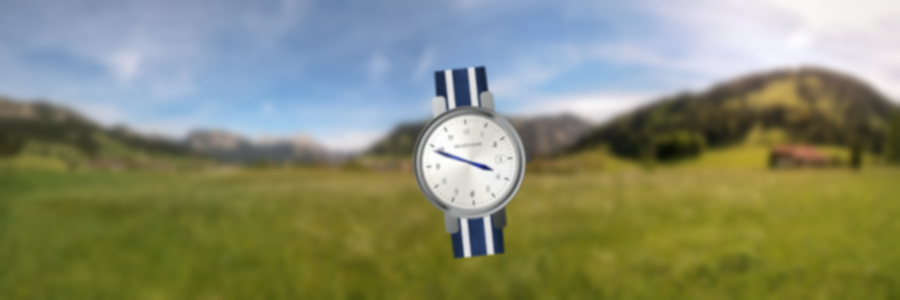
3:49
